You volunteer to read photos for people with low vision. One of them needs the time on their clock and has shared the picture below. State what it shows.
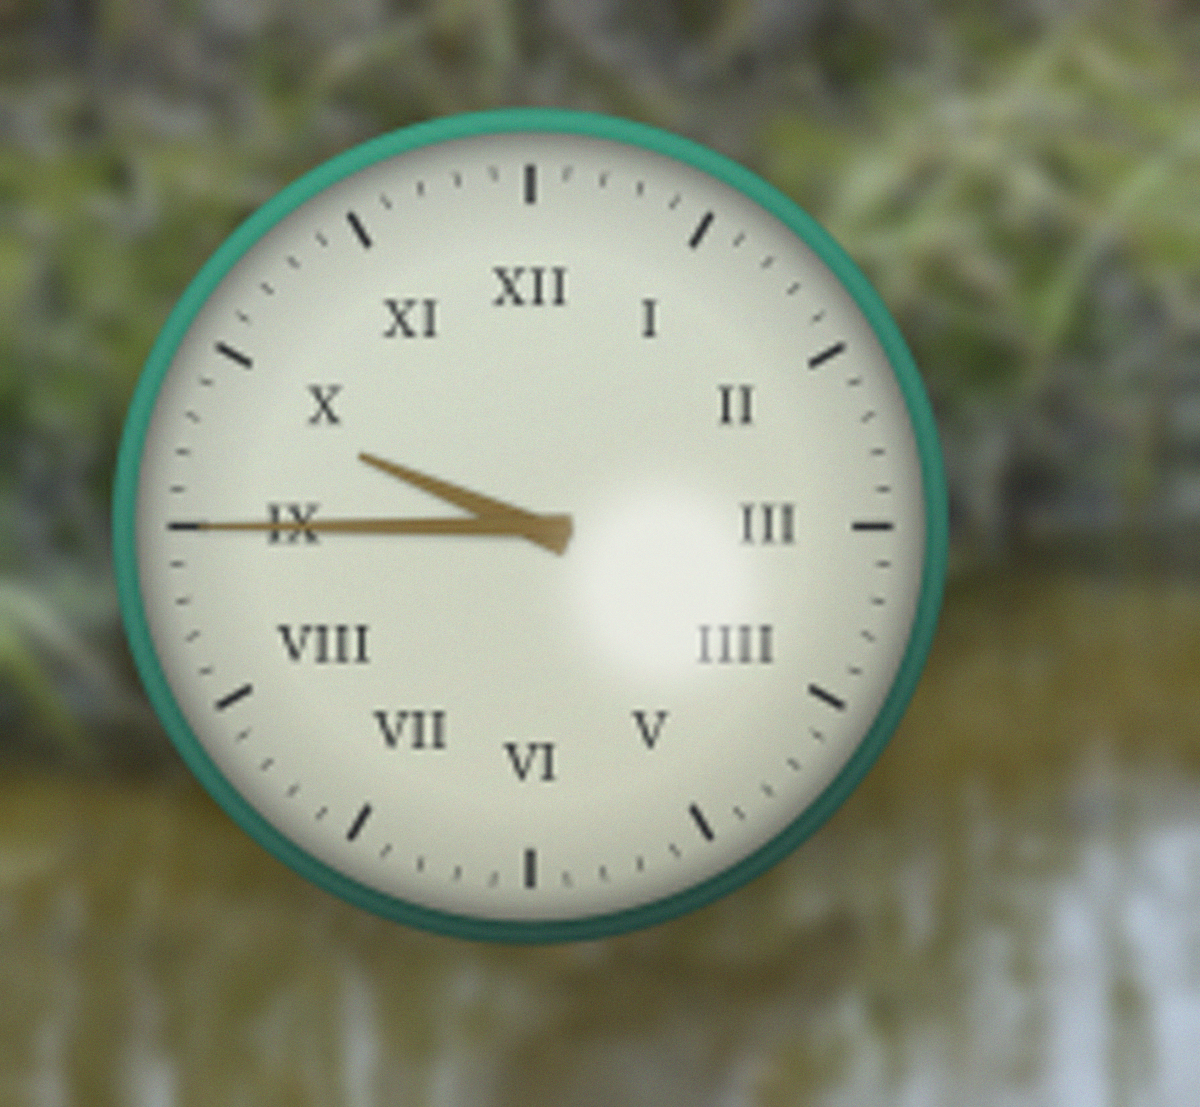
9:45
